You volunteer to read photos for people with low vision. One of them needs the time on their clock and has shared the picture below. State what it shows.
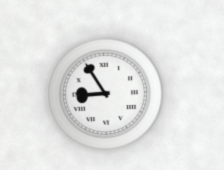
8:55
